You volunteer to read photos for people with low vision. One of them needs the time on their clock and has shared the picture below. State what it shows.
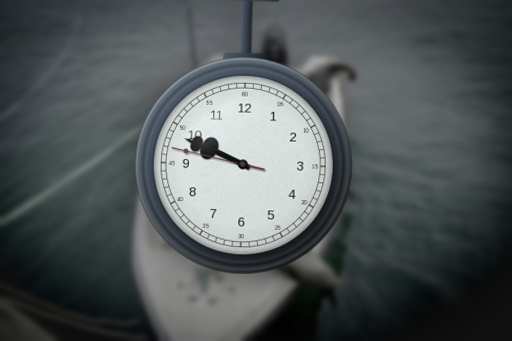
9:48:47
